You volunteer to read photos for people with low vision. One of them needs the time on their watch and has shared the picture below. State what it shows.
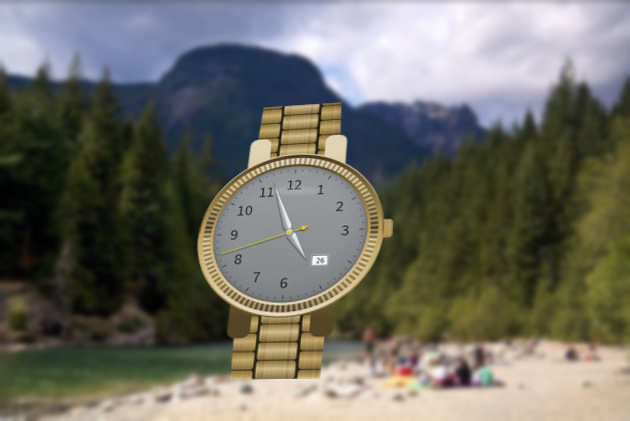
4:56:42
